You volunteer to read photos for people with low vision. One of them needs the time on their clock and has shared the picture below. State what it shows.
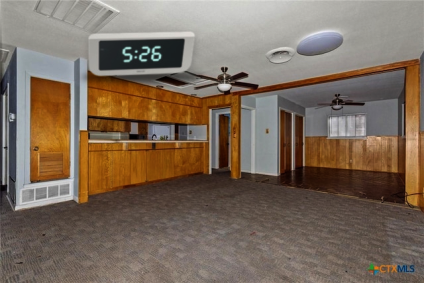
5:26
